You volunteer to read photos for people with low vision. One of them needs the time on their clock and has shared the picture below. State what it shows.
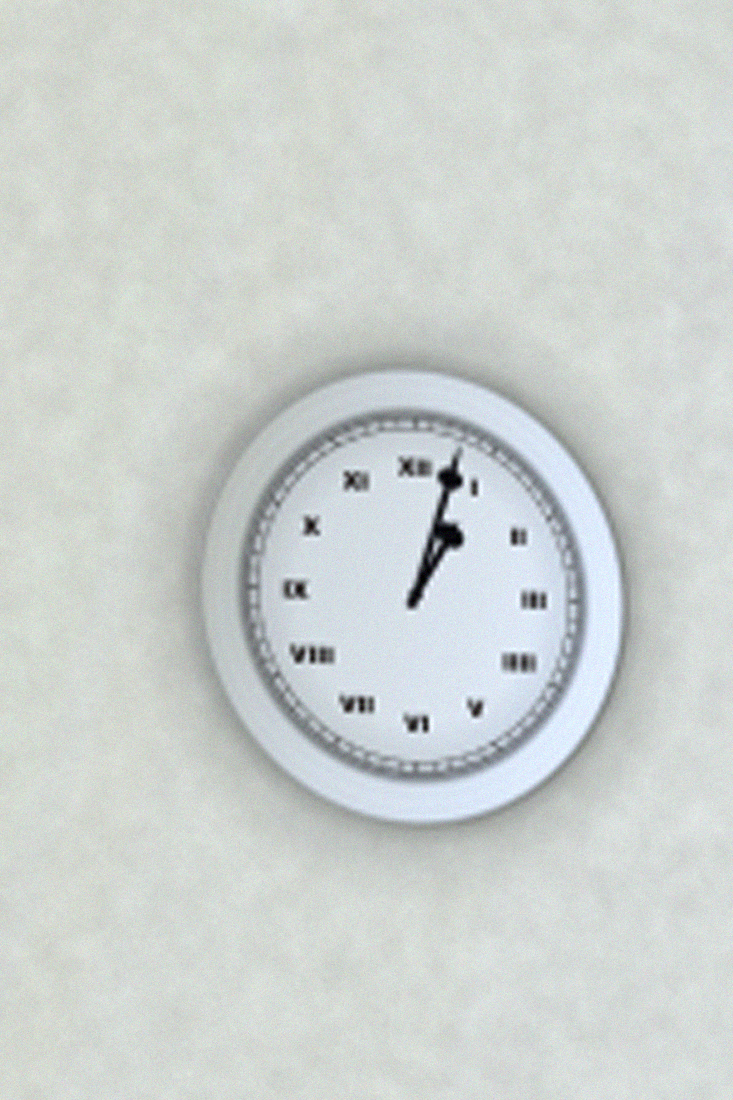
1:03
